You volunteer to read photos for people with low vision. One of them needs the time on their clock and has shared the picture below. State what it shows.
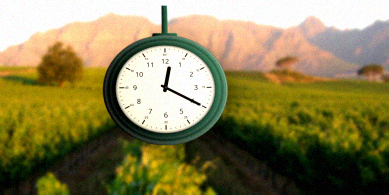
12:20
